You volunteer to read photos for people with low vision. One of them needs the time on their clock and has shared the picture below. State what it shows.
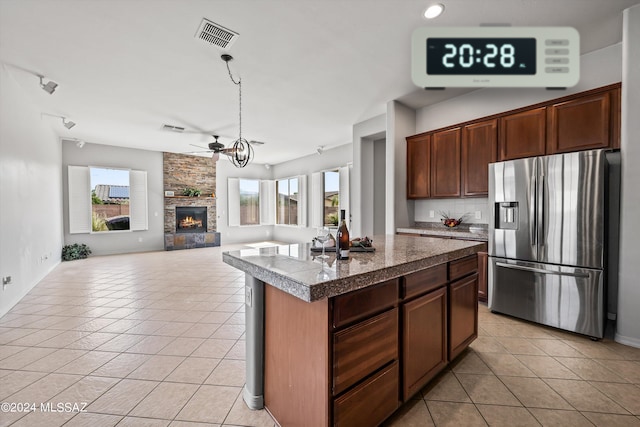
20:28
